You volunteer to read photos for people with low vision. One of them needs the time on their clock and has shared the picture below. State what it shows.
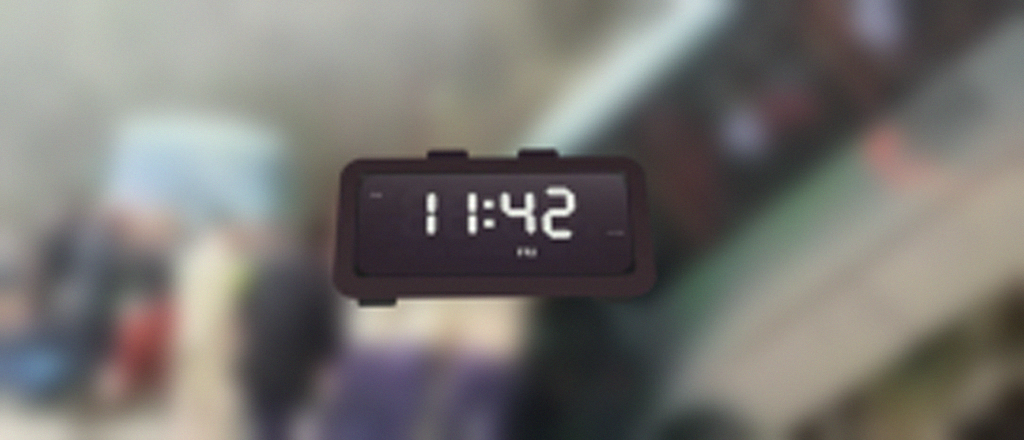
11:42
